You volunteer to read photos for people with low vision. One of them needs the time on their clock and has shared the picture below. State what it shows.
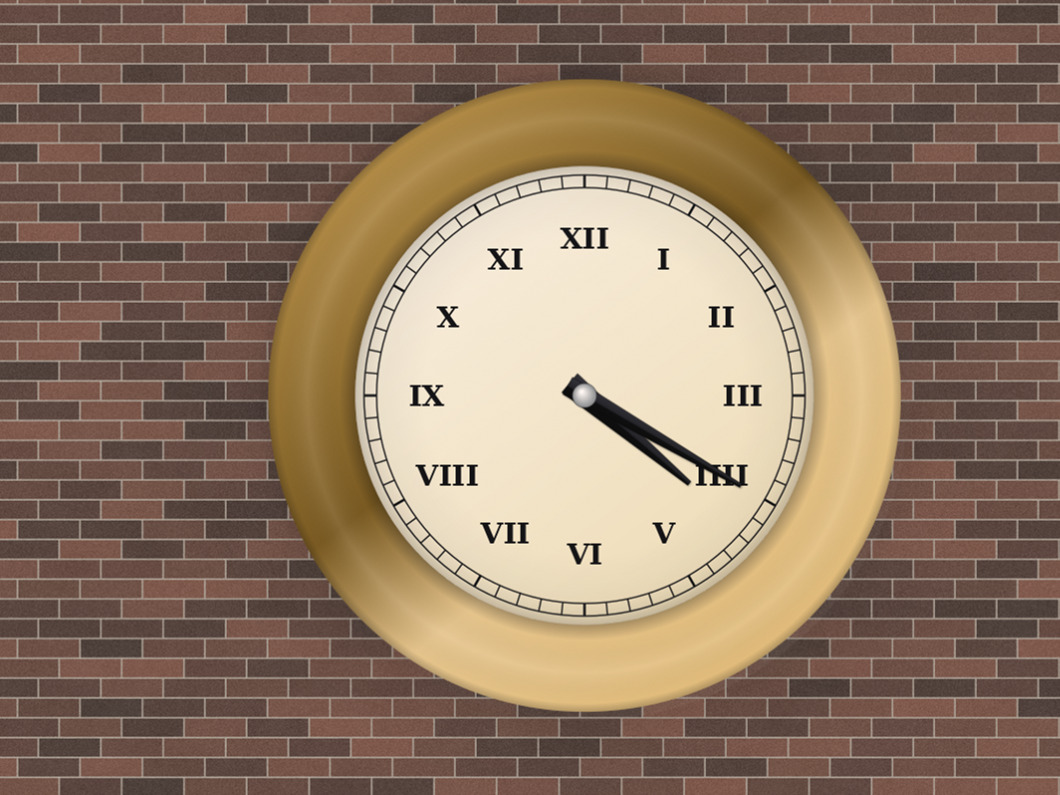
4:20
